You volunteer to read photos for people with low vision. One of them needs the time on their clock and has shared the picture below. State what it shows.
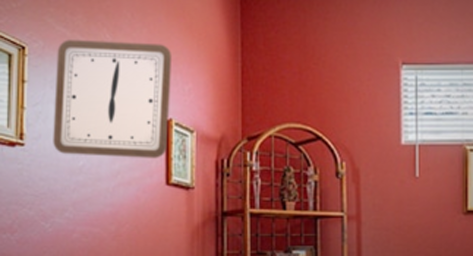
6:01
